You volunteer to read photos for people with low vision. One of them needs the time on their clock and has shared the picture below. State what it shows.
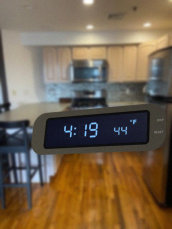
4:19
